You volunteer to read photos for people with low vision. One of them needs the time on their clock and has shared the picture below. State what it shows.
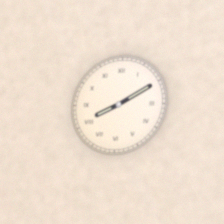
8:10
